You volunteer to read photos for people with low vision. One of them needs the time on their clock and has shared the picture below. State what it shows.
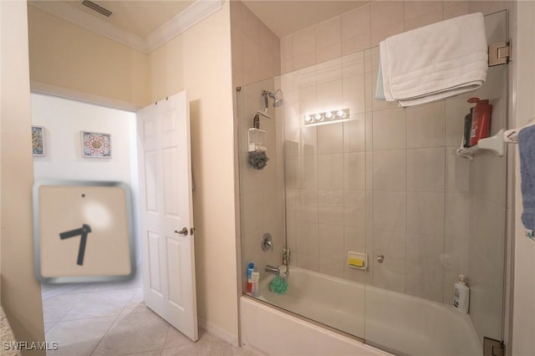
8:32
